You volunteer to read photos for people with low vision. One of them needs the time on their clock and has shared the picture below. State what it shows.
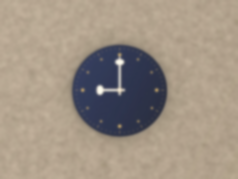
9:00
